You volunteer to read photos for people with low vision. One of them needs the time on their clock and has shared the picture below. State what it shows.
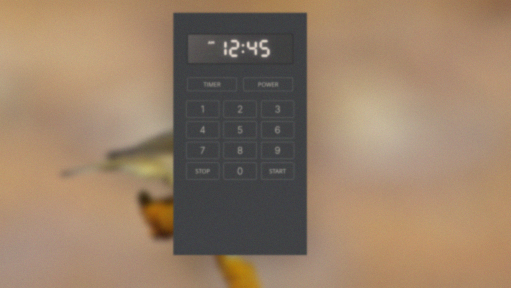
12:45
